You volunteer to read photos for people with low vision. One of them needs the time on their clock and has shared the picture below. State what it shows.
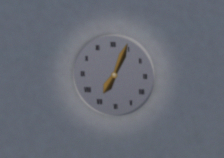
7:04
